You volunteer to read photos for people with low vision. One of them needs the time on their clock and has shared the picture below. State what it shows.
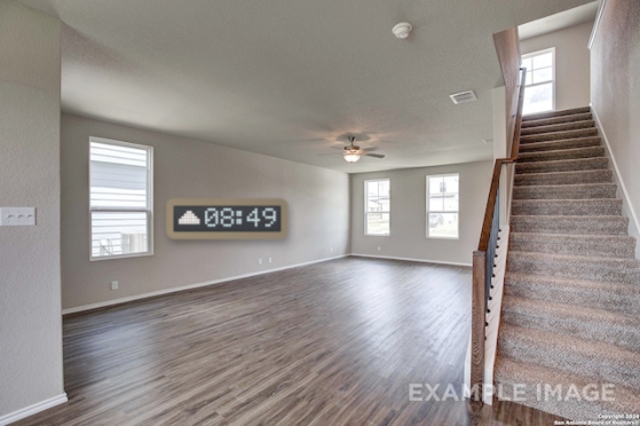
8:49
